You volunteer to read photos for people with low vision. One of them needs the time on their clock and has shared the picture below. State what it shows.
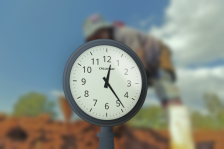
12:24
